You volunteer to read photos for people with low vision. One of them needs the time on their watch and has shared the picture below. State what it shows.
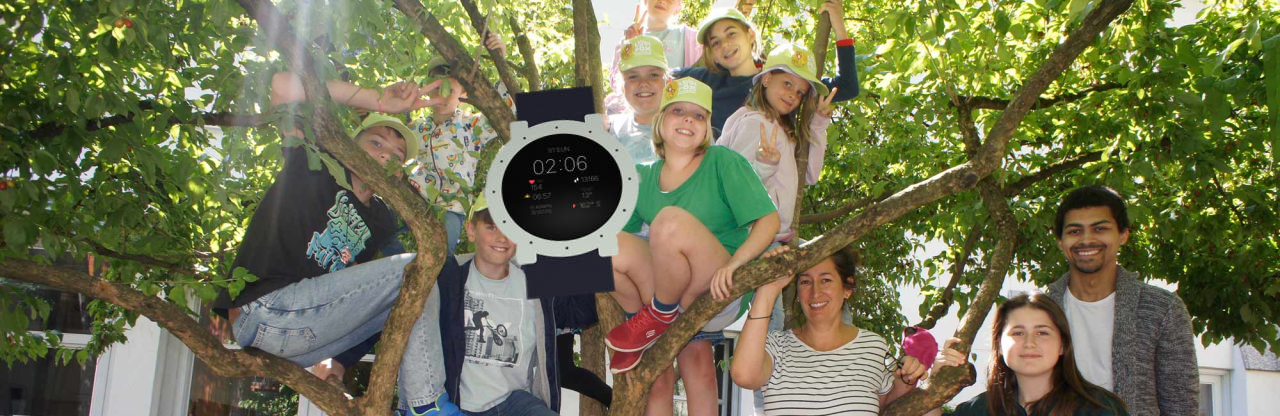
2:06
